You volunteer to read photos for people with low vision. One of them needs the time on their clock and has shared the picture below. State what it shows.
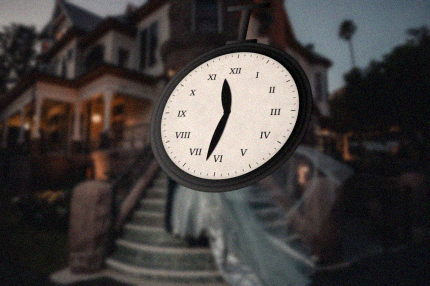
11:32
